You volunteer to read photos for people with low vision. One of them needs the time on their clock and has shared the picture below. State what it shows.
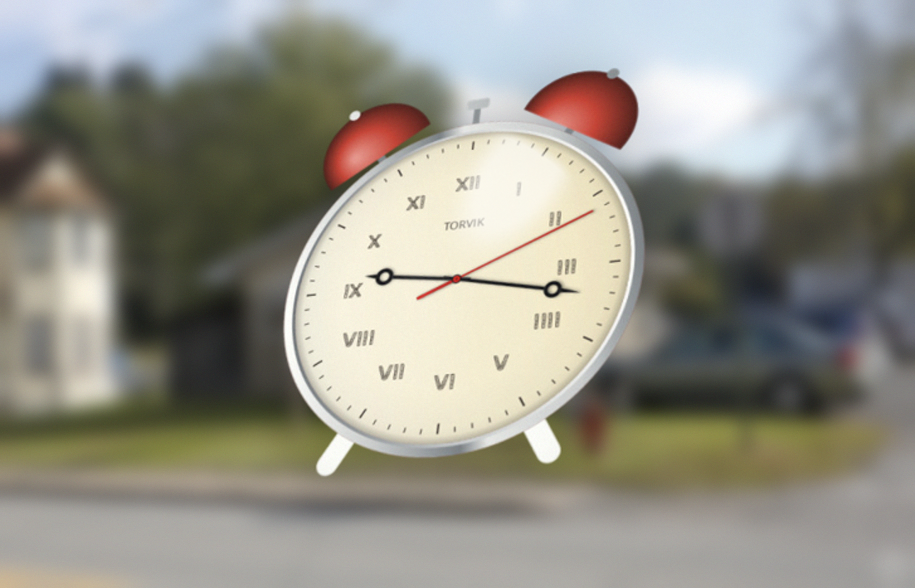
9:17:11
